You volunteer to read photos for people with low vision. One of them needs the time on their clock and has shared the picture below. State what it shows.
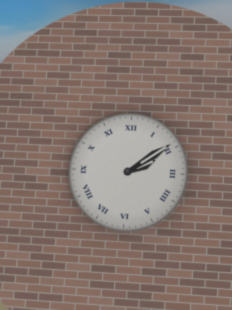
2:09
